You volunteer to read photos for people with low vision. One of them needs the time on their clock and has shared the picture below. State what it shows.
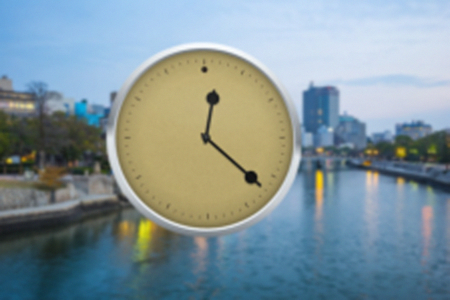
12:22
